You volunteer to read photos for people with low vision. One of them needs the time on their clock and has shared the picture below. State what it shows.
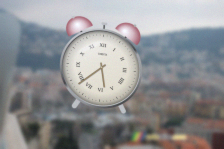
5:38
